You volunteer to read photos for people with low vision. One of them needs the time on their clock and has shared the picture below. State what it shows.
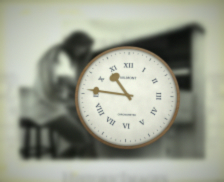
10:46
